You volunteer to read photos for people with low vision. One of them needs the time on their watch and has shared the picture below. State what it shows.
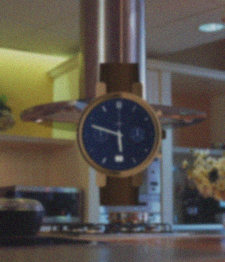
5:48
